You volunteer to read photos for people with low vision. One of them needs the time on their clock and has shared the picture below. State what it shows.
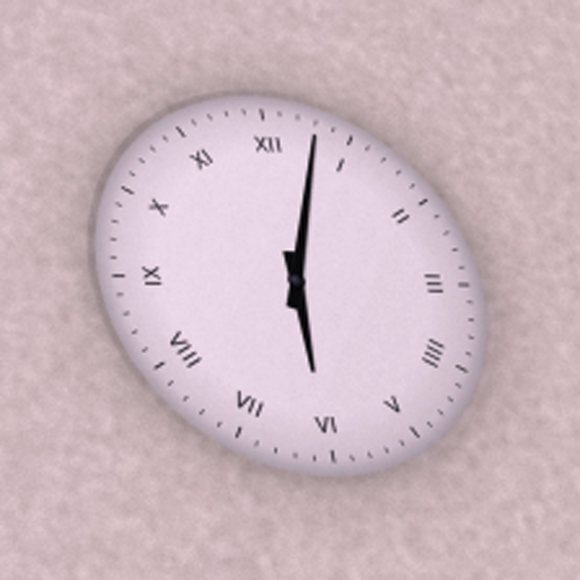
6:03
